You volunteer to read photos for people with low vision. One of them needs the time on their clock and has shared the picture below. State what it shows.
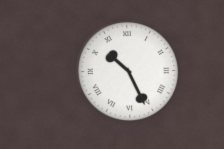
10:26
